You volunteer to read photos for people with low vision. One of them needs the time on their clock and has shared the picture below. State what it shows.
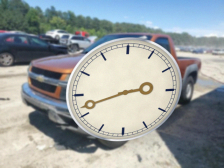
2:42
